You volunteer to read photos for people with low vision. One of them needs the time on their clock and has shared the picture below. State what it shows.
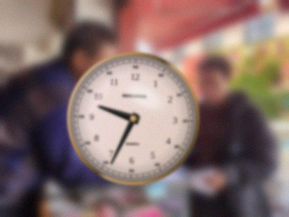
9:34
